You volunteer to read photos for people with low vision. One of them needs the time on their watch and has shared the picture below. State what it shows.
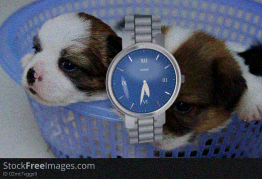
5:32
